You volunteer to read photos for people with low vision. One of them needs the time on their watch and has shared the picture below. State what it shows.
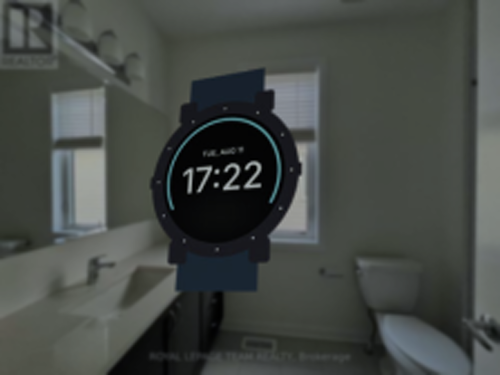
17:22
